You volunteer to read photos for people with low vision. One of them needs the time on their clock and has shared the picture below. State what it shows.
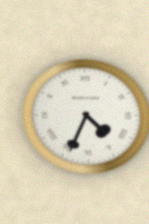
4:34
